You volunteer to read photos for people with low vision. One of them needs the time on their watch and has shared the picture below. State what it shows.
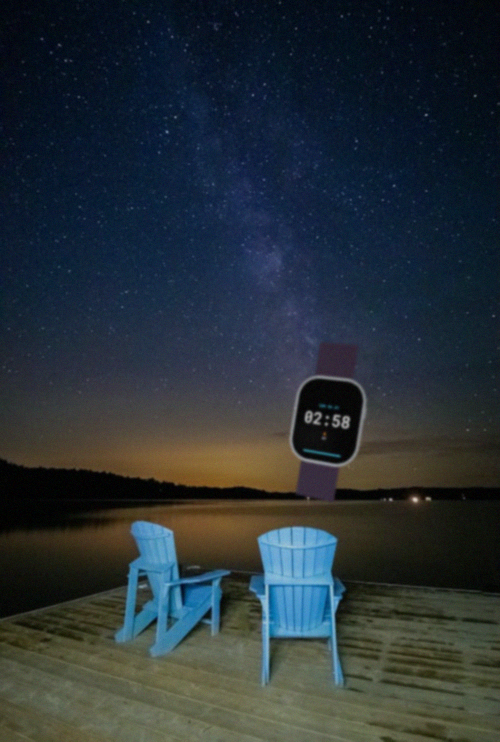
2:58
